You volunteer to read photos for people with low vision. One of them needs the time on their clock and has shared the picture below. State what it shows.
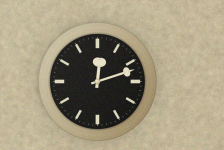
12:12
